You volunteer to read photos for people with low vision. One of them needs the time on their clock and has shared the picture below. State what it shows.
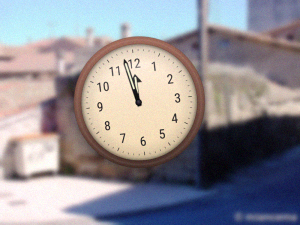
11:58
